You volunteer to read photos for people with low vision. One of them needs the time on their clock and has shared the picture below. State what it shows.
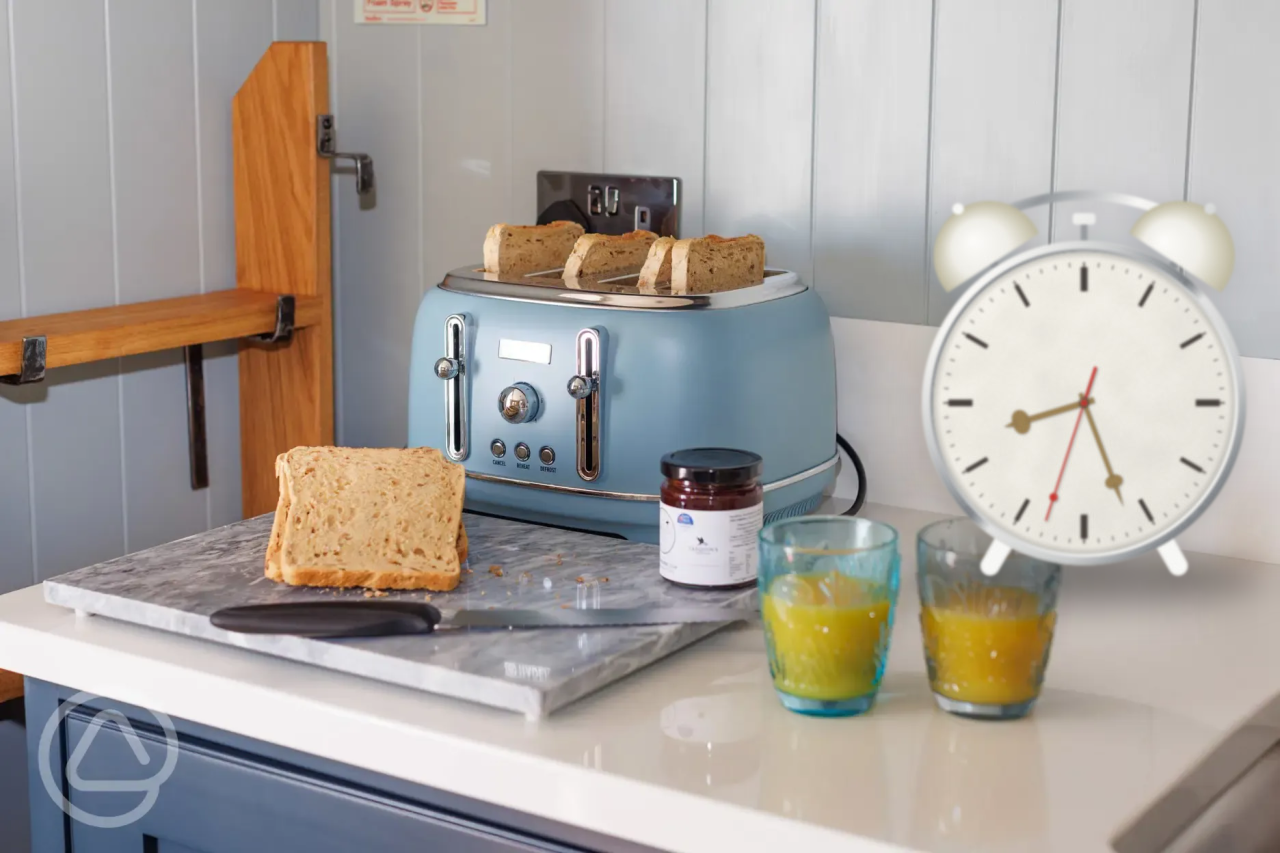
8:26:33
